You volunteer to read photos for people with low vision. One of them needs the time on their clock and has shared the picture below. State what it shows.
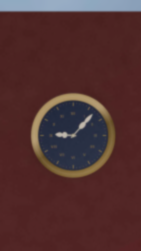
9:07
